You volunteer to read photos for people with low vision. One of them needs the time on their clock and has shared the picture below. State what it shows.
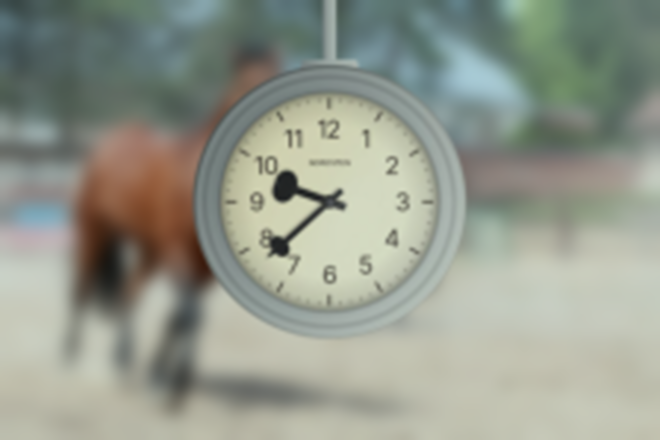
9:38
